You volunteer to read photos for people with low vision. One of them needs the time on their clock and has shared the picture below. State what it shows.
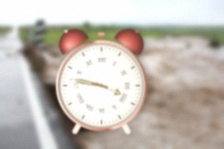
3:47
